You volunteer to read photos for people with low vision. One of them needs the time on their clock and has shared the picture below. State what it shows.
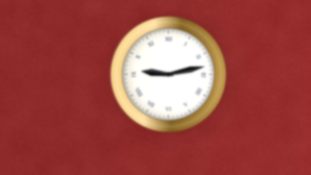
9:13
